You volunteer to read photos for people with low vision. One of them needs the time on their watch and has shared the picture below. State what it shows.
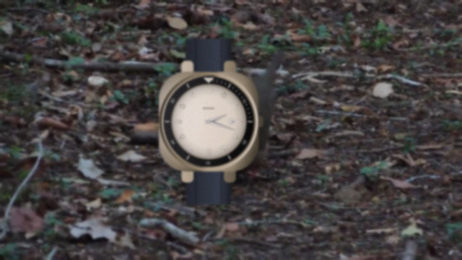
2:18
